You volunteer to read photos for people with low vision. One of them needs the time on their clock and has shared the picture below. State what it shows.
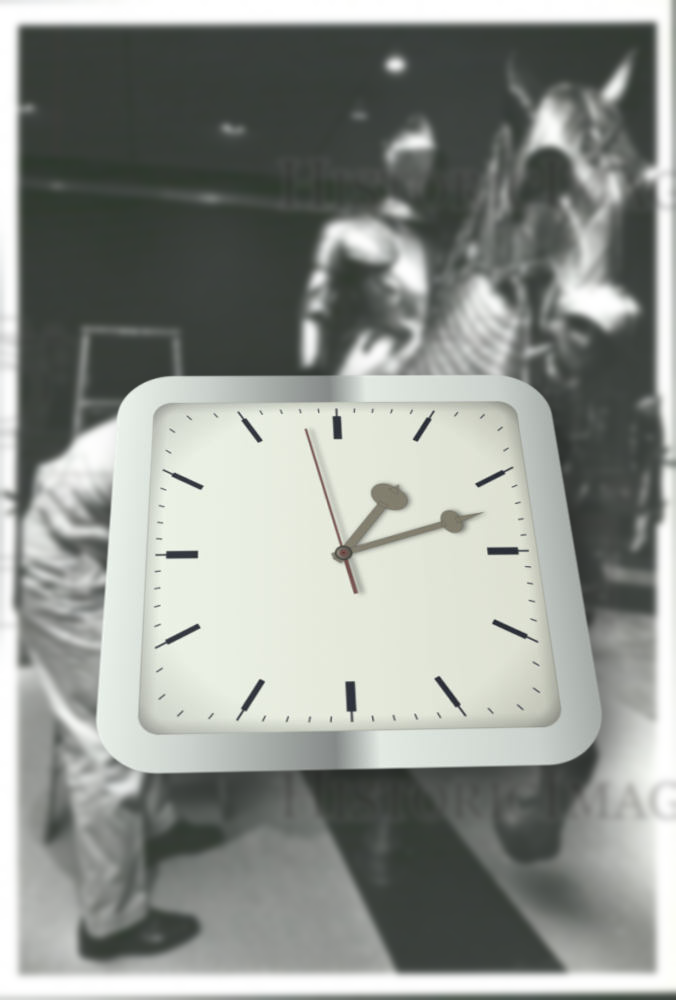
1:11:58
